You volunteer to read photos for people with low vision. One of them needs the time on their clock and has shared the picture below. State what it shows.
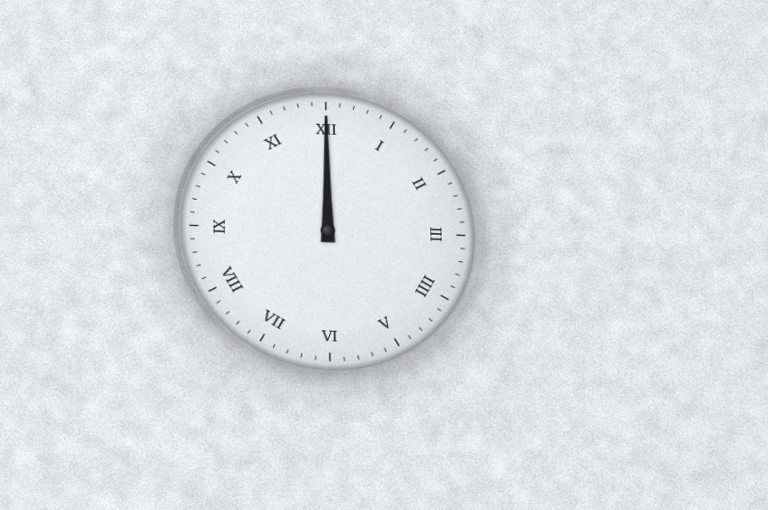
12:00
